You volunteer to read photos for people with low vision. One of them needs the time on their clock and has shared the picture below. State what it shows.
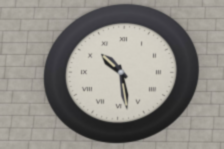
10:28
